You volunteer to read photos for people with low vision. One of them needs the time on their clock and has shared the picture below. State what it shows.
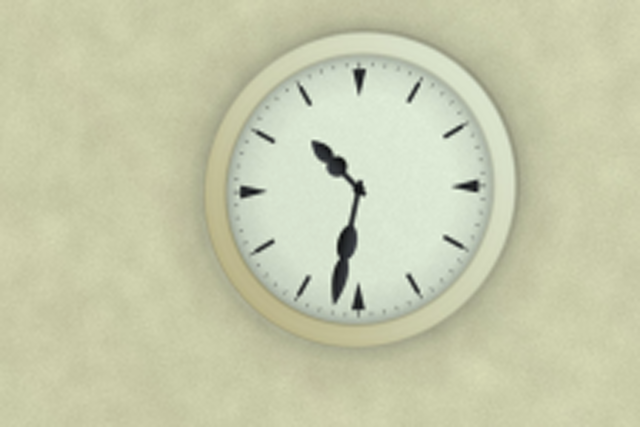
10:32
